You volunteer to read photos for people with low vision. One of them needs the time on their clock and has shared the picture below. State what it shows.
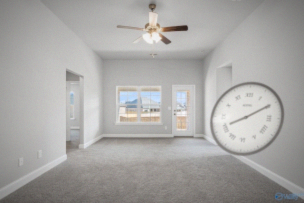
8:10
